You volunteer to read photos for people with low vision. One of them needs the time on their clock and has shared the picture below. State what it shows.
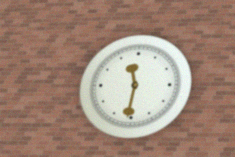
11:31
